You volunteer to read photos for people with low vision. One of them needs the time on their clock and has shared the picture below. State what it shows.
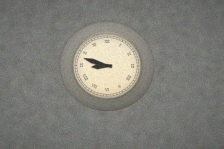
8:48
